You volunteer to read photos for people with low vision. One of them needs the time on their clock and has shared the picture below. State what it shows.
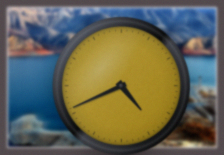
4:41
